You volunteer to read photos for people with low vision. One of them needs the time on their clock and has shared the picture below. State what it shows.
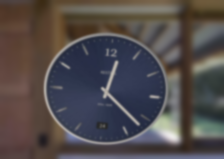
12:22
